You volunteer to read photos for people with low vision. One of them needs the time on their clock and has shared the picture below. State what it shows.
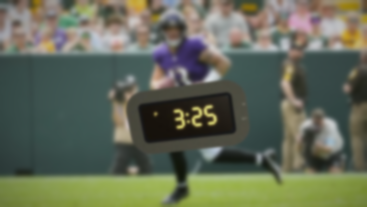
3:25
